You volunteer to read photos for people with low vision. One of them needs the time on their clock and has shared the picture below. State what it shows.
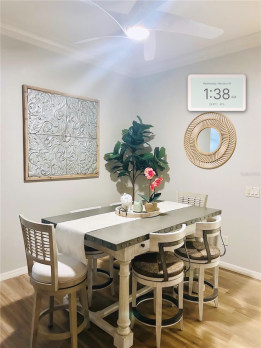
1:38
